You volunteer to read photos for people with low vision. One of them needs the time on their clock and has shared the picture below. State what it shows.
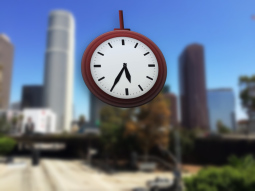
5:35
